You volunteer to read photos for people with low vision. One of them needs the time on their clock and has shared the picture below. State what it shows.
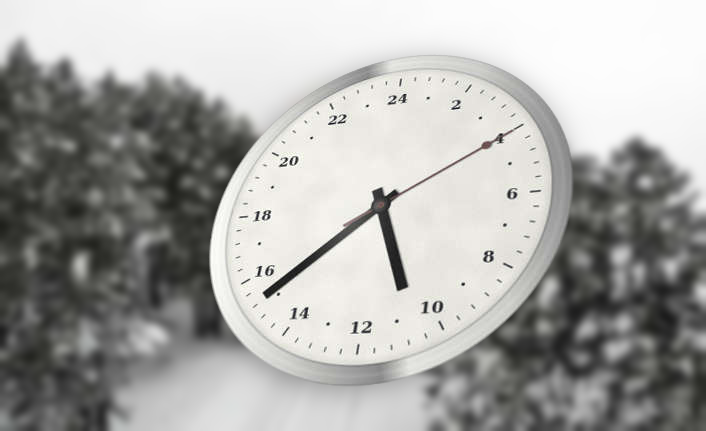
10:38:10
